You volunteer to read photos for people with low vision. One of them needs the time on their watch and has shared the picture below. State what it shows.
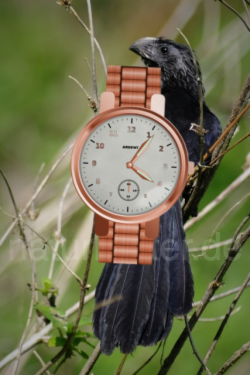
4:06
